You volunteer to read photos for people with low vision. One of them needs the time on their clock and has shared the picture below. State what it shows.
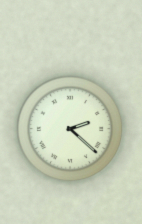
2:22
